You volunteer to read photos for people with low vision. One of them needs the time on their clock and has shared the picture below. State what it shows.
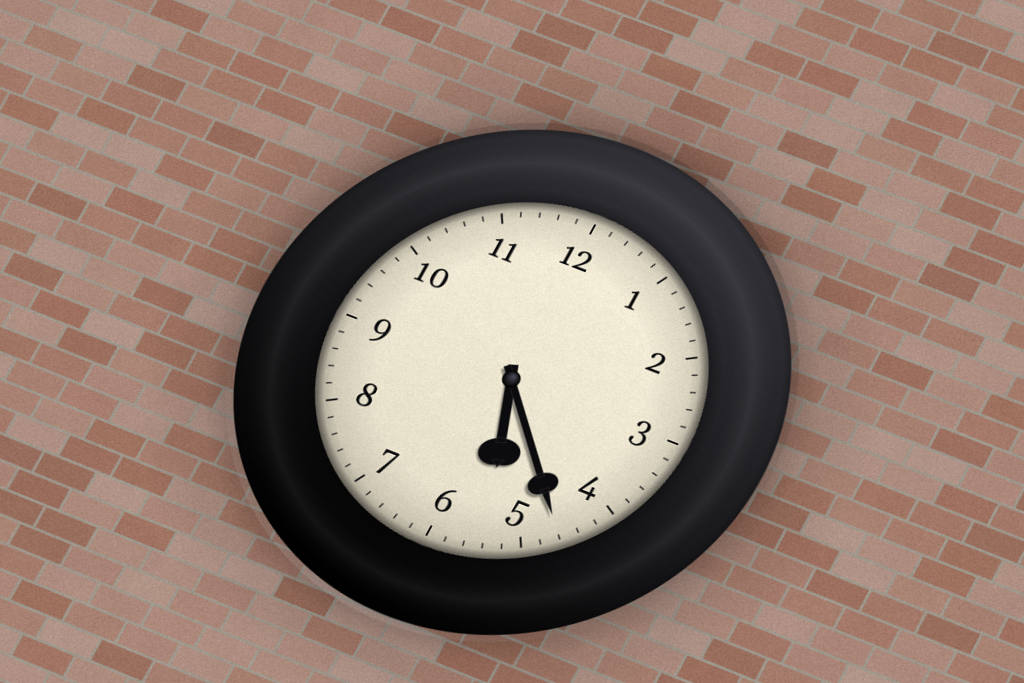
5:23
